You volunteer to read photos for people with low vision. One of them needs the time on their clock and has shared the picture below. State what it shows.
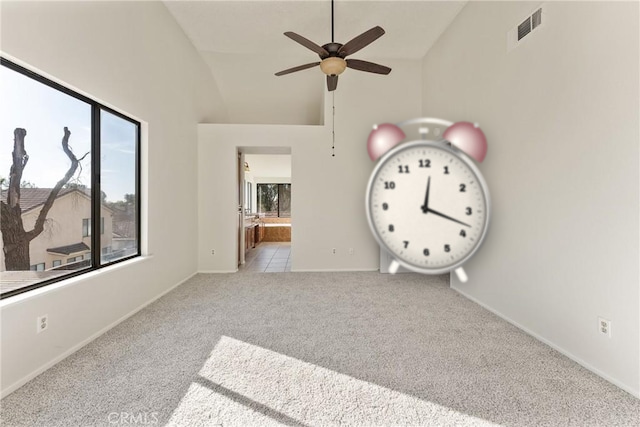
12:18
